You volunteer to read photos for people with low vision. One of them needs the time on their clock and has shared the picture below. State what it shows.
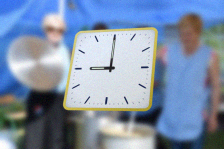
9:00
